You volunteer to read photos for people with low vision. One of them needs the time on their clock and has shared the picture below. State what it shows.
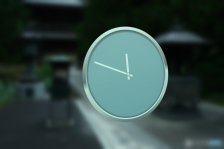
11:48
